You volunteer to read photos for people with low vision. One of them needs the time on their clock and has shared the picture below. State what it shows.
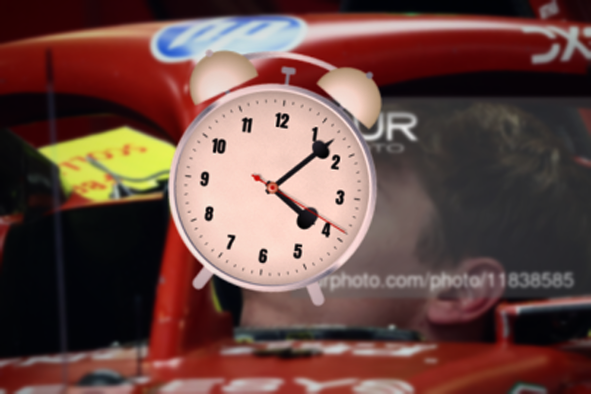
4:07:19
